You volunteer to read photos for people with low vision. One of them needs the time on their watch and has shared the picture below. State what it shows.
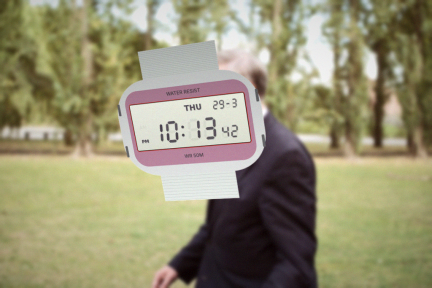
10:13:42
